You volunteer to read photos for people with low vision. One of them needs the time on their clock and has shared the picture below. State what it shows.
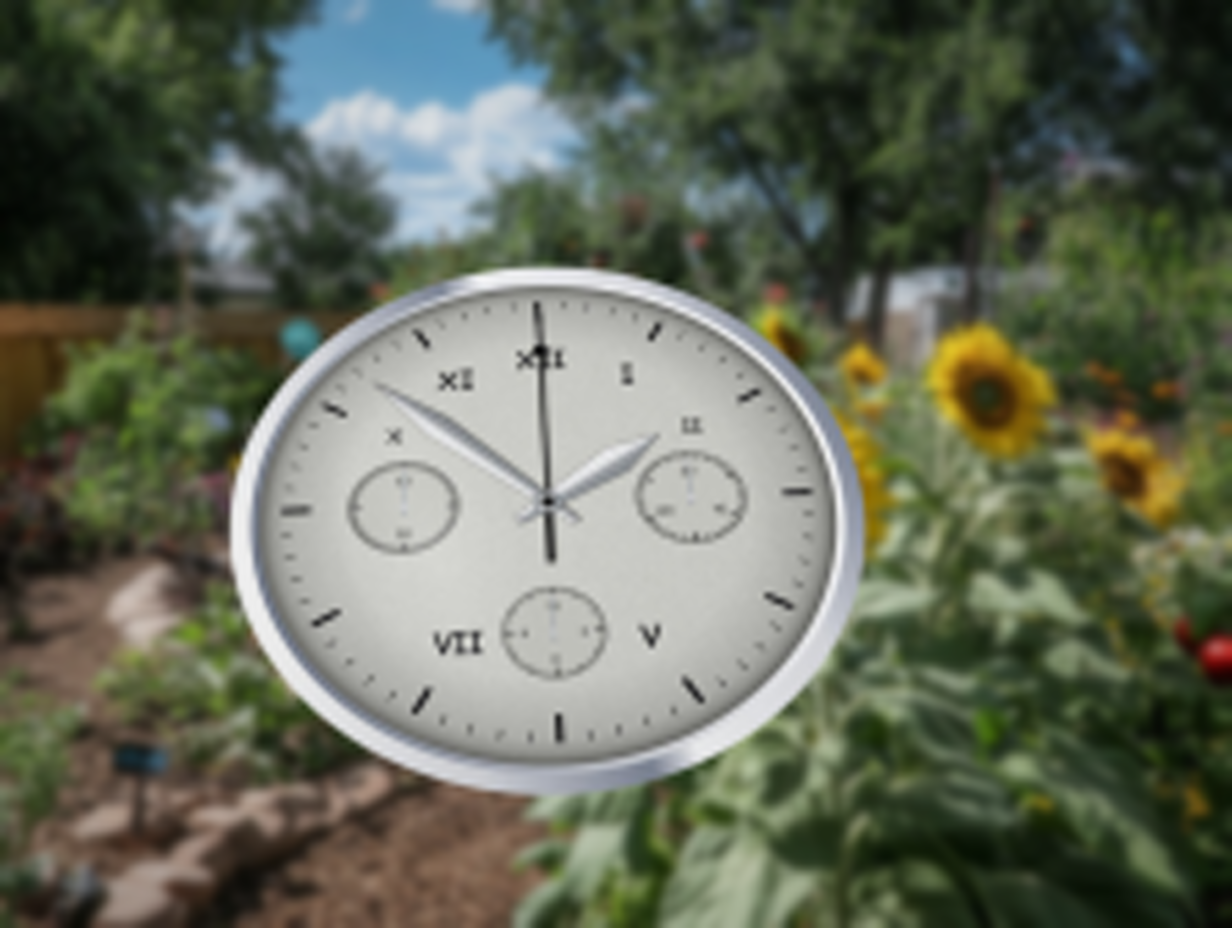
1:52
